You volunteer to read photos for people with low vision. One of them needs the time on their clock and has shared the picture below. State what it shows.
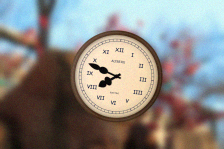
7:48
